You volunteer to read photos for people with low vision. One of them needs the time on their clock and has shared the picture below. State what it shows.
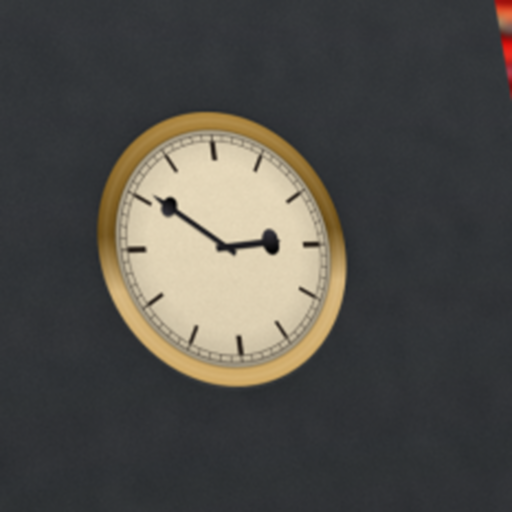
2:51
